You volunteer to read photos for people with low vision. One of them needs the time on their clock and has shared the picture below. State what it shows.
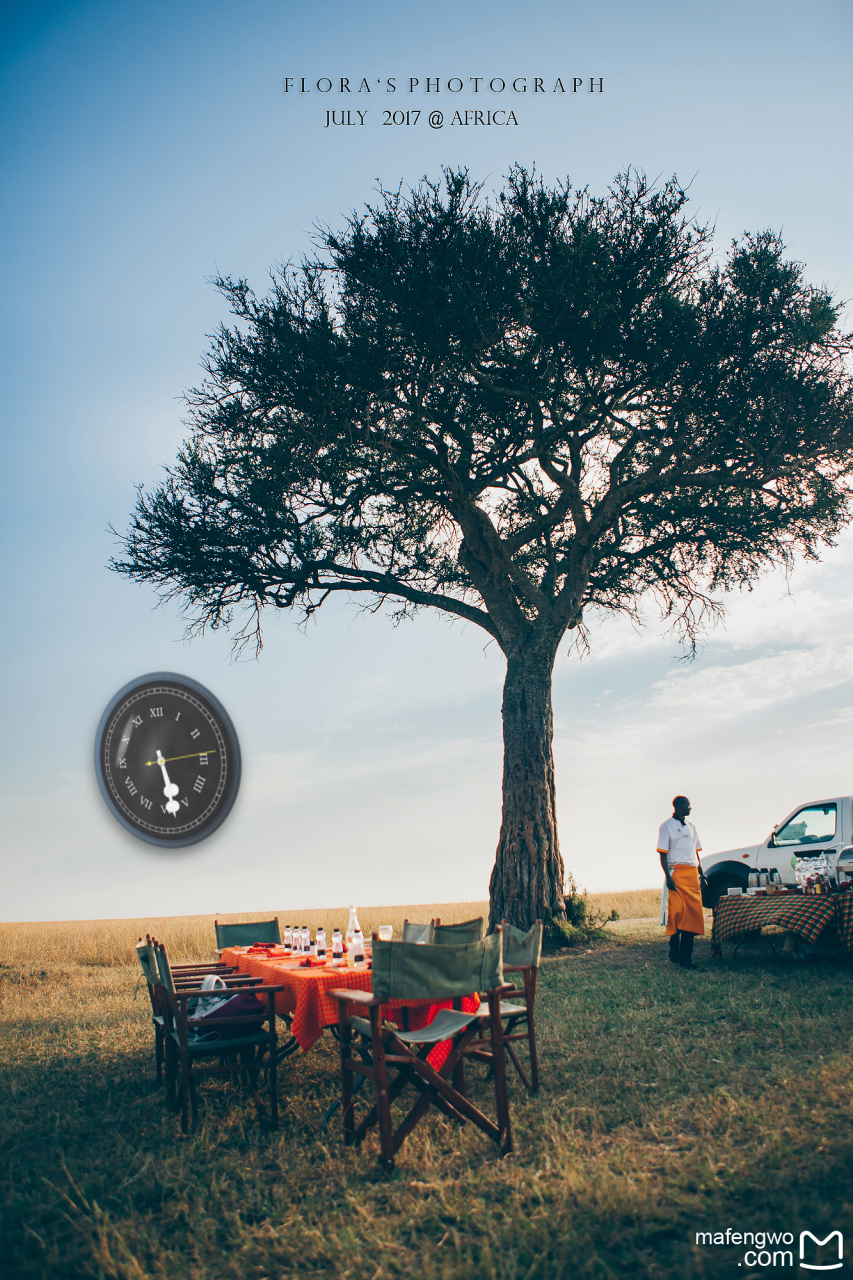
5:28:14
